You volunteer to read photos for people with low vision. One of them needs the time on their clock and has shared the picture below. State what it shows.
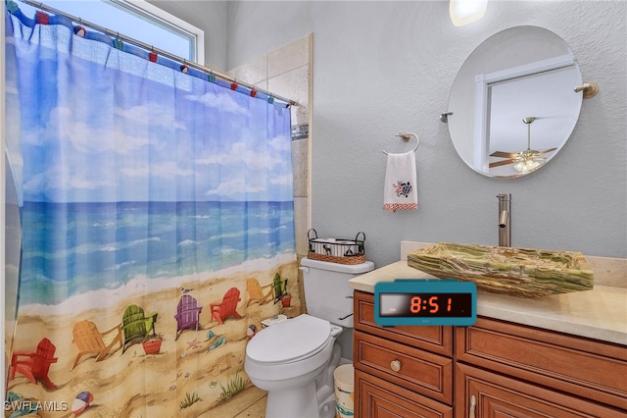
8:51
